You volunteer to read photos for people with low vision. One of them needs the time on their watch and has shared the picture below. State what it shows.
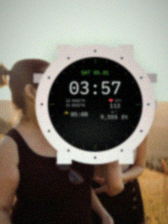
3:57
